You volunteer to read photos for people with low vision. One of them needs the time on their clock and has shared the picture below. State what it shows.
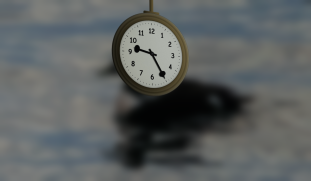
9:25
